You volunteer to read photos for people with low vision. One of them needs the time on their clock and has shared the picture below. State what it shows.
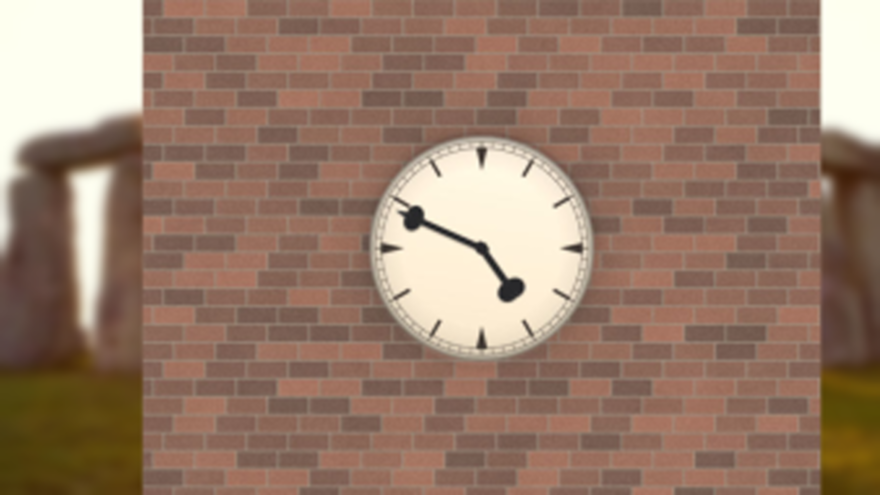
4:49
